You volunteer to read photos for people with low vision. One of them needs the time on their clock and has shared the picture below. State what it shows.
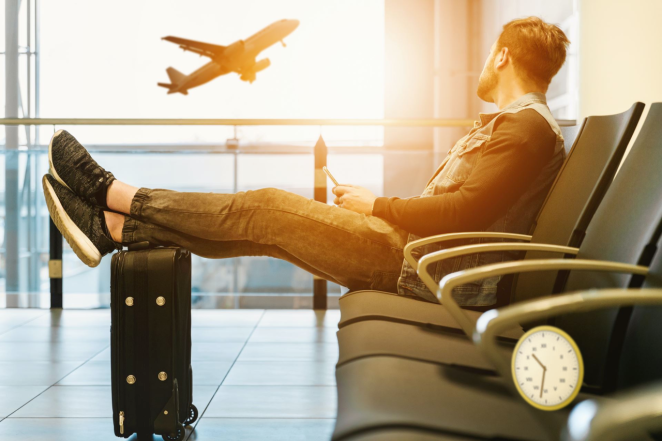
10:32
